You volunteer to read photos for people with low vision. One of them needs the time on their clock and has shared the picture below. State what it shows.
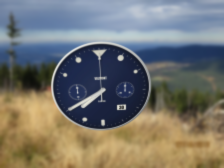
7:40
